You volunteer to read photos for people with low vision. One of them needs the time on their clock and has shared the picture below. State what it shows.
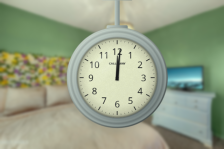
12:01
